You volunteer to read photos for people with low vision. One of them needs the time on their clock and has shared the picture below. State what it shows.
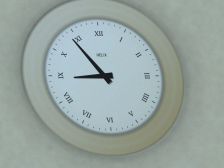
8:54
